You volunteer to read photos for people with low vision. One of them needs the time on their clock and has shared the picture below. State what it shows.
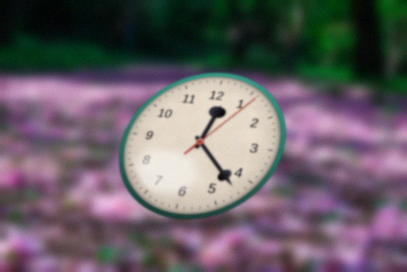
12:22:06
